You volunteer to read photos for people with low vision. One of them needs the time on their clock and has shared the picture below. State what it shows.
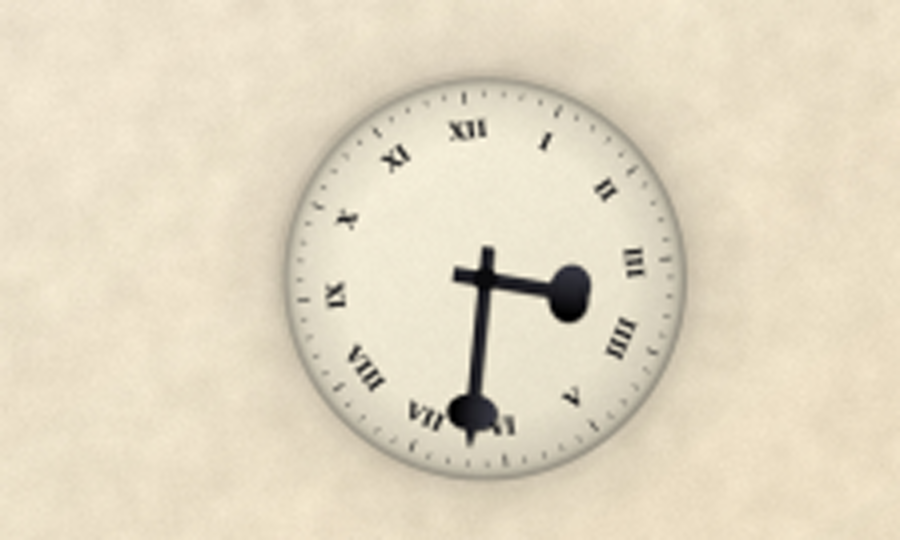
3:32
